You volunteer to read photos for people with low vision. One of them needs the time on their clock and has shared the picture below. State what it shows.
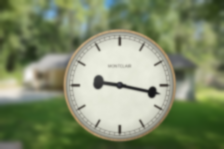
9:17
